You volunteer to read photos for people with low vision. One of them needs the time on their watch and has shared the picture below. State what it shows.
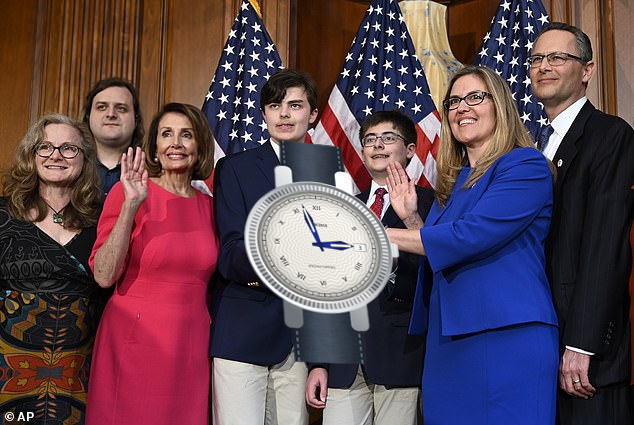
2:57
